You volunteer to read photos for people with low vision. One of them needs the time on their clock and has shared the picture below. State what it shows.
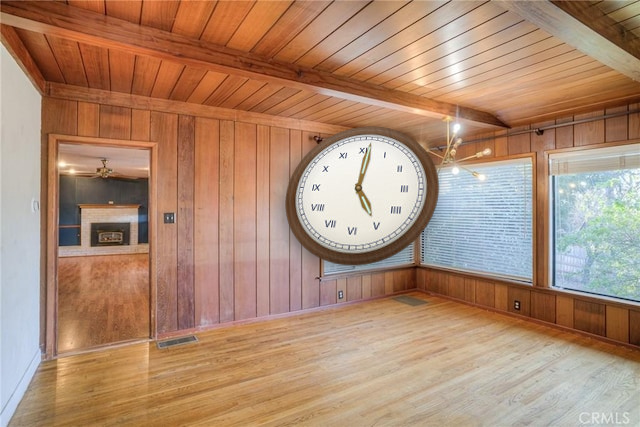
5:01
